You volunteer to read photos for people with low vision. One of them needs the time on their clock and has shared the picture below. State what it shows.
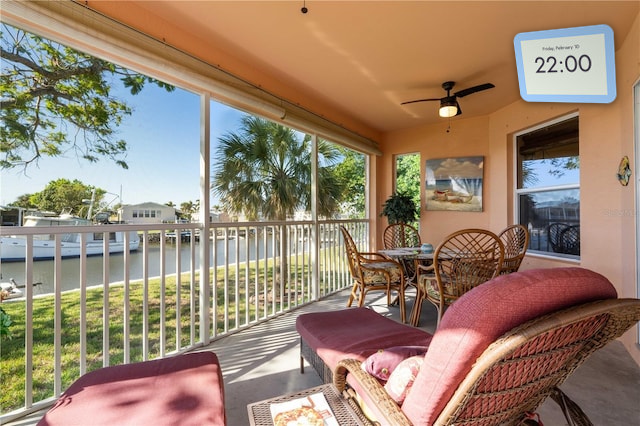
22:00
